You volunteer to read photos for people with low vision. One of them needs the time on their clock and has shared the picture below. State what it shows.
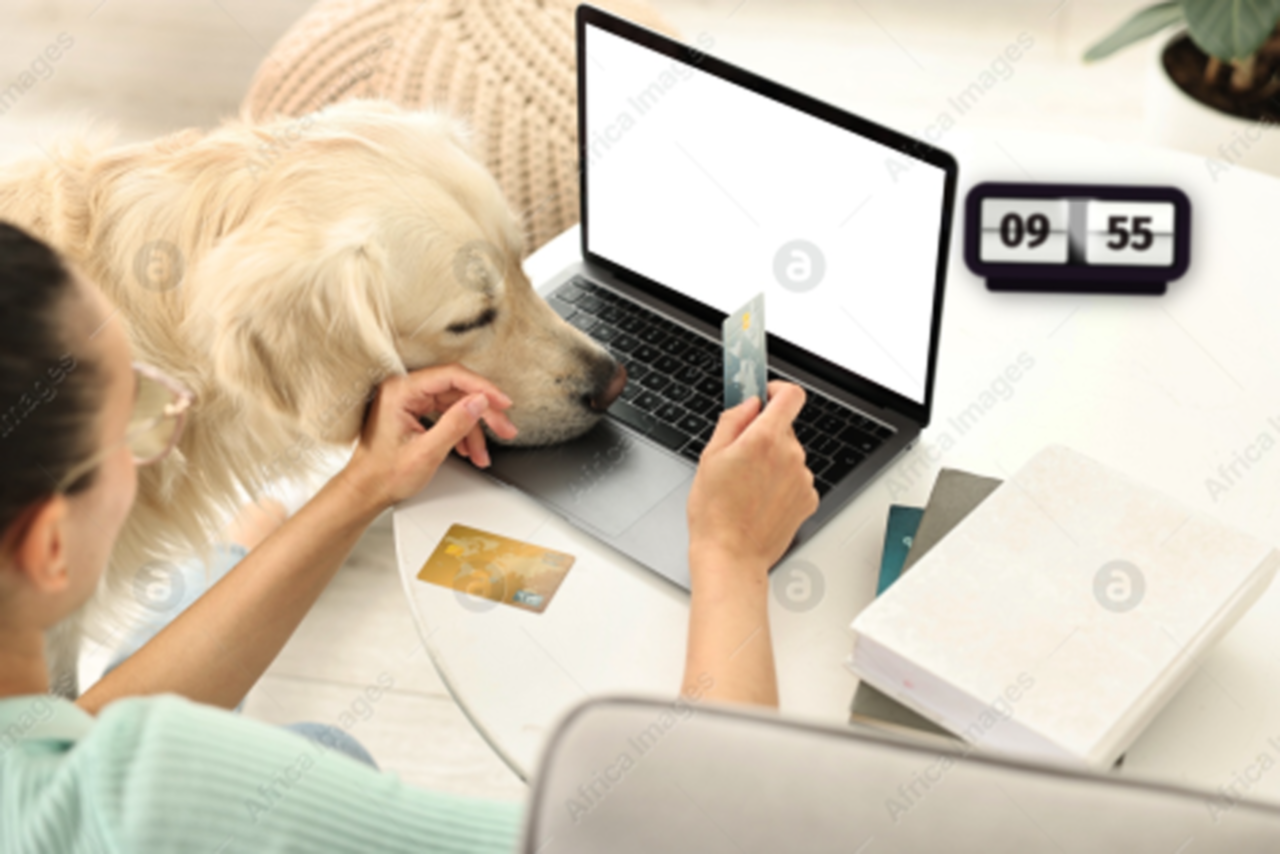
9:55
